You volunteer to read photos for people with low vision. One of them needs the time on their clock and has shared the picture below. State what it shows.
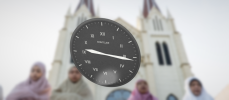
9:16
